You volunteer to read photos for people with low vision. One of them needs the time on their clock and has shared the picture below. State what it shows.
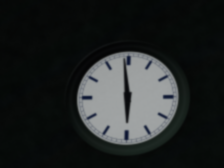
5:59
